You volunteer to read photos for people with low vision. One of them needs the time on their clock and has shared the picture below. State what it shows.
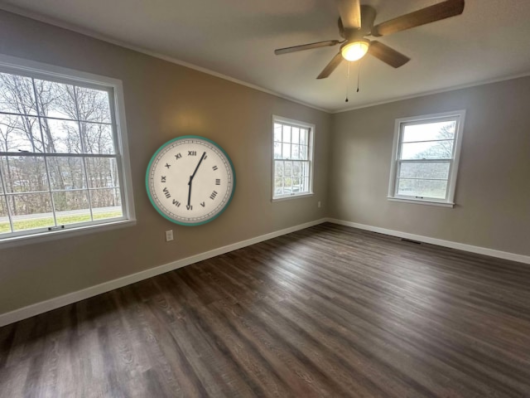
6:04
